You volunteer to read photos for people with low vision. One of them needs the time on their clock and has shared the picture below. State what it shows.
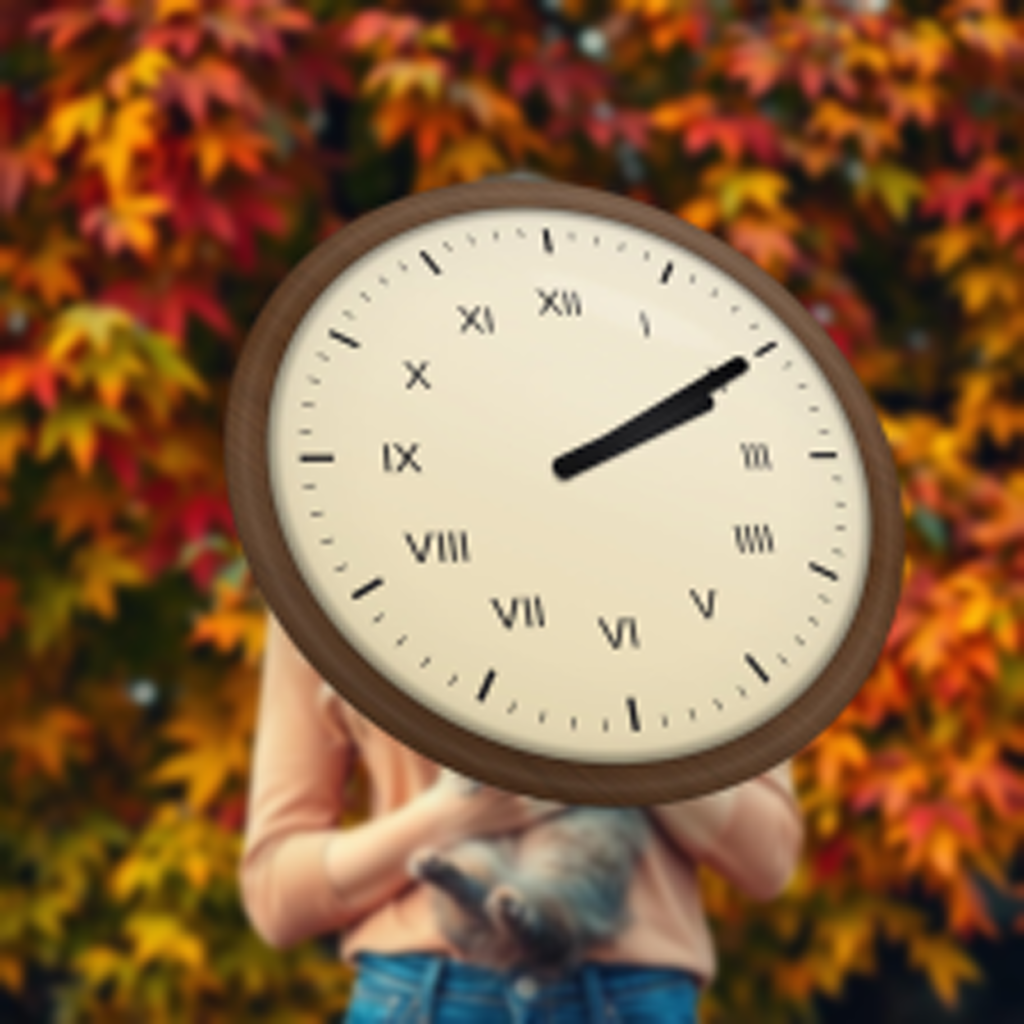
2:10
